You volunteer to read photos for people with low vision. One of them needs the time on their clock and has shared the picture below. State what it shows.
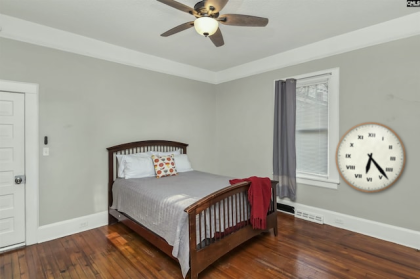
6:23
